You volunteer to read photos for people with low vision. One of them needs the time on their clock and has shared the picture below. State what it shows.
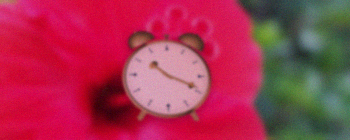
10:19
